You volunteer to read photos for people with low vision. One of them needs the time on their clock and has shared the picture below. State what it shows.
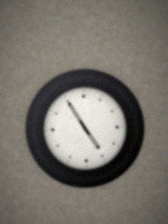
4:55
